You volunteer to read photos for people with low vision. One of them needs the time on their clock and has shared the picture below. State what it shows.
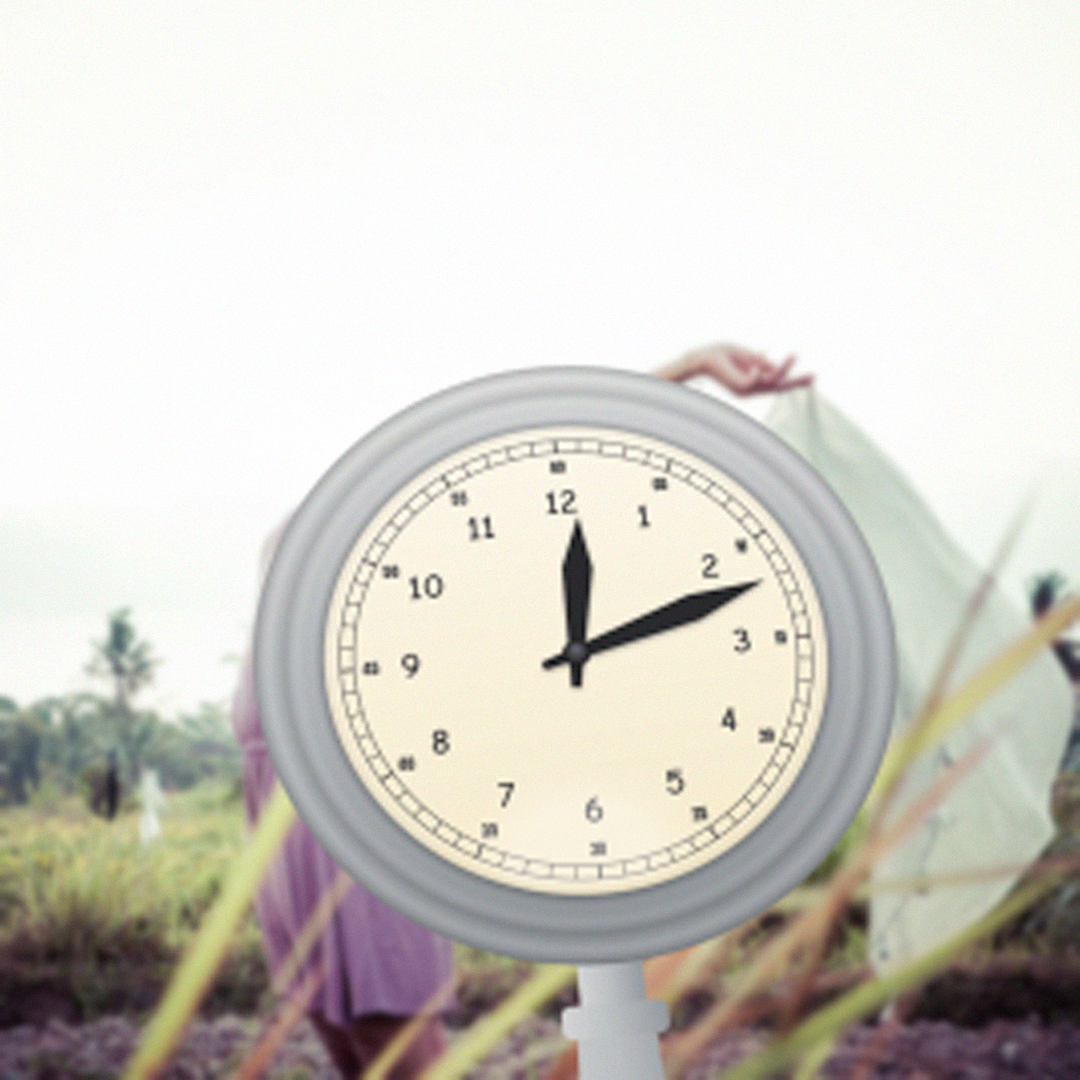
12:12
